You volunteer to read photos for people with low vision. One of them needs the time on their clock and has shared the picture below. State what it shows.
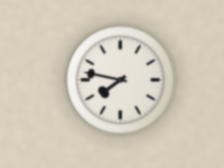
7:47
